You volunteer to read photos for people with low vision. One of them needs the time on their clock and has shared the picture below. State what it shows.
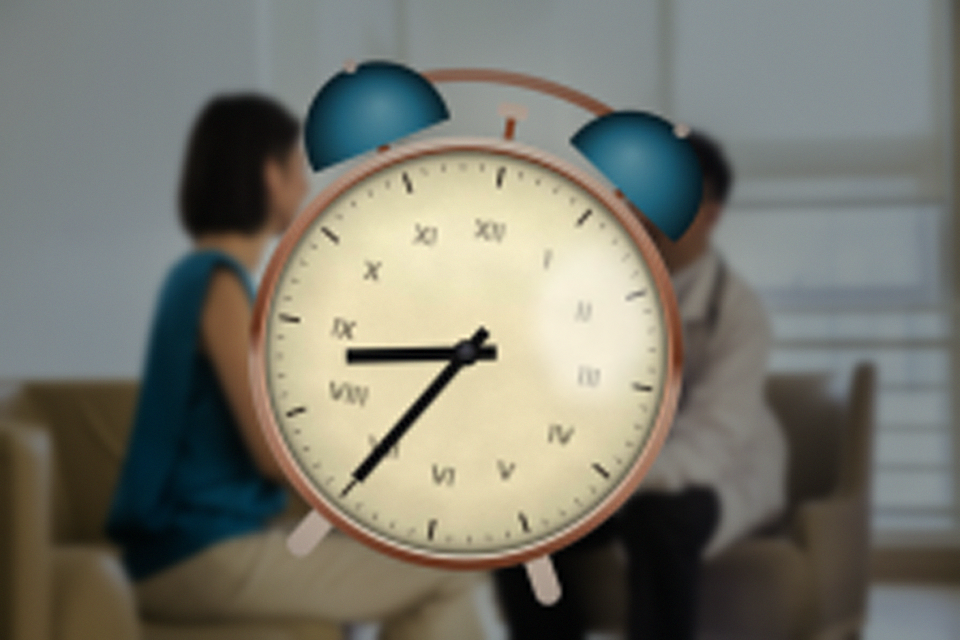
8:35
